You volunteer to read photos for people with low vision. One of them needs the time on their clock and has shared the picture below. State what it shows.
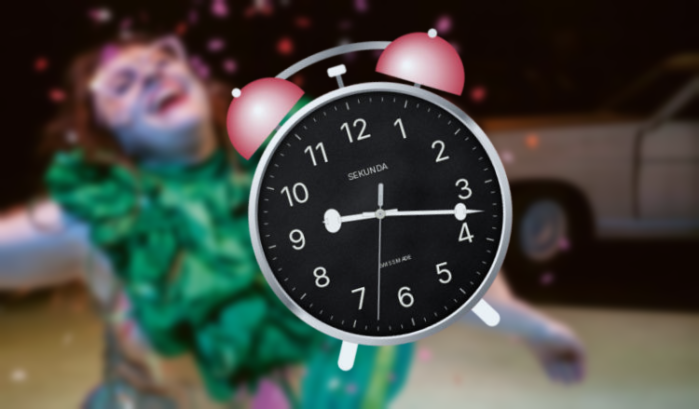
9:17:33
